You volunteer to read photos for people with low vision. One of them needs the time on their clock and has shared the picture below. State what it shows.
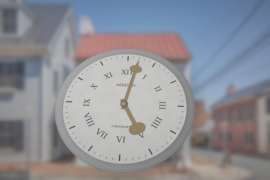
5:02
